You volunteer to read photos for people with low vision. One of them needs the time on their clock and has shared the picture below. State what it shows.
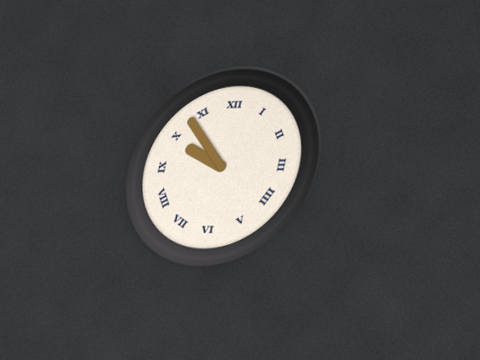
9:53
